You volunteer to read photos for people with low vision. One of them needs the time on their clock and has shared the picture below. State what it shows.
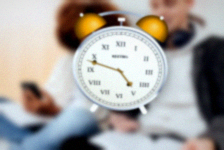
4:48
